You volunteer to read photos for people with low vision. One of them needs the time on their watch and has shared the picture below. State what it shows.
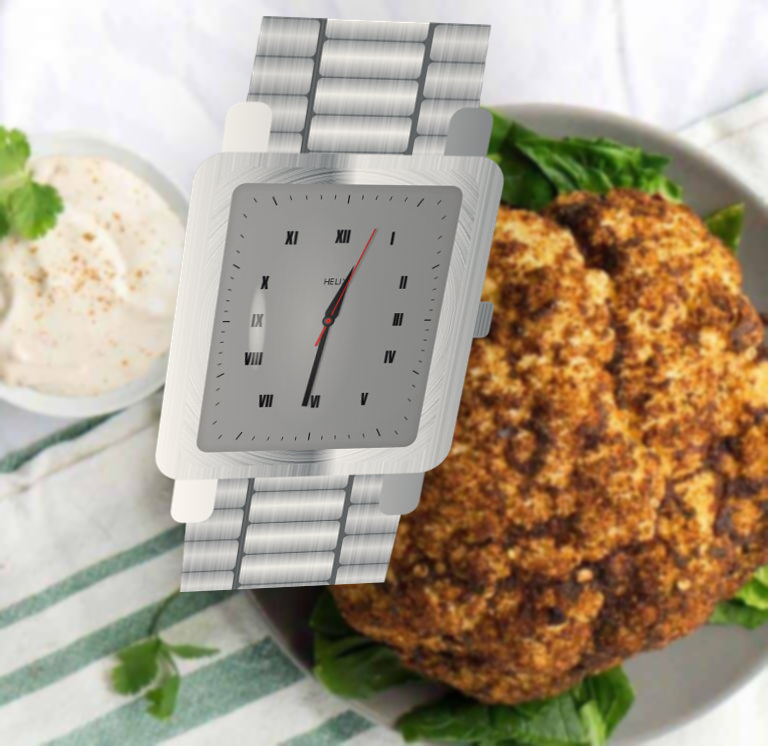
12:31:03
